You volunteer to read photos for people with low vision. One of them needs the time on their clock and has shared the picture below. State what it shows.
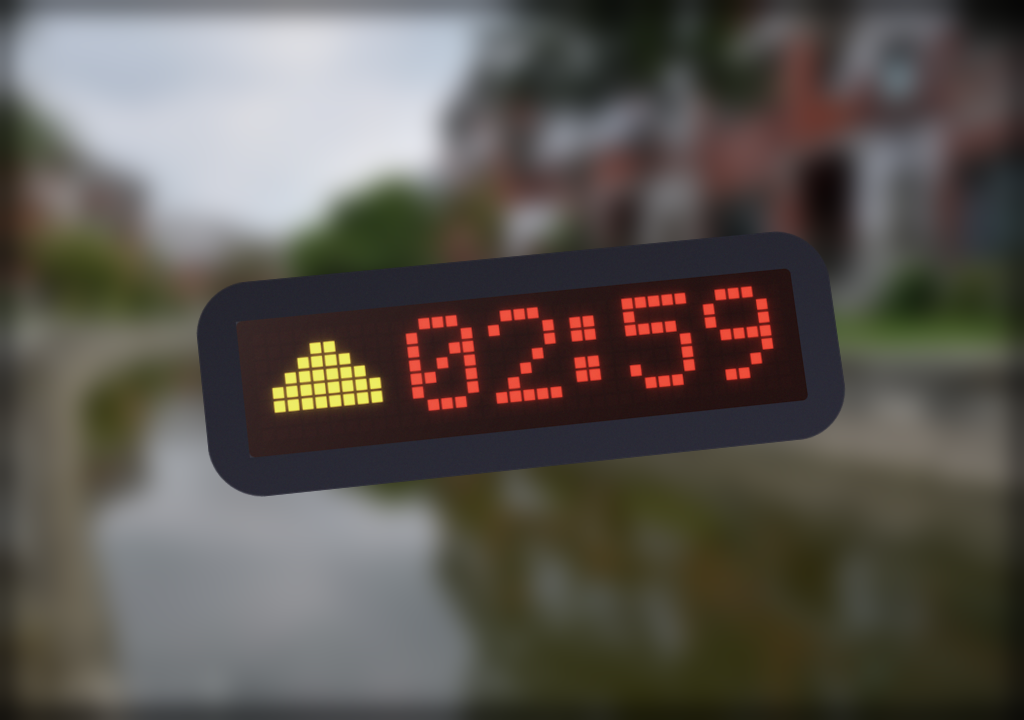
2:59
